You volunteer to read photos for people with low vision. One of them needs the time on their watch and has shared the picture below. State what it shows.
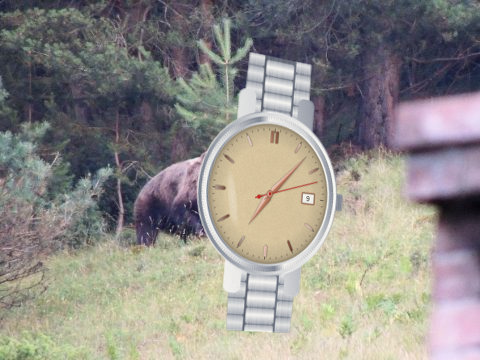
7:07:12
